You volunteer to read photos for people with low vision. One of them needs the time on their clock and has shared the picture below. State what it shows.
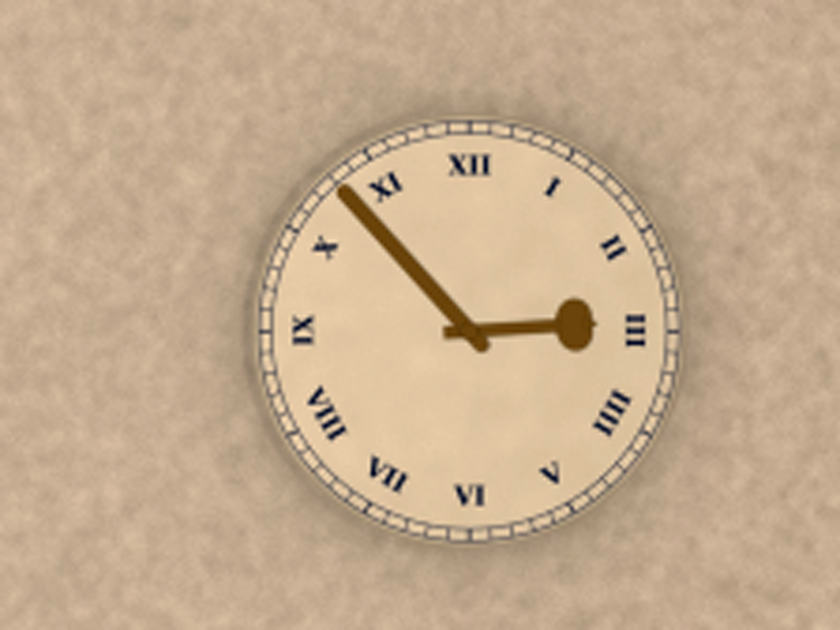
2:53
